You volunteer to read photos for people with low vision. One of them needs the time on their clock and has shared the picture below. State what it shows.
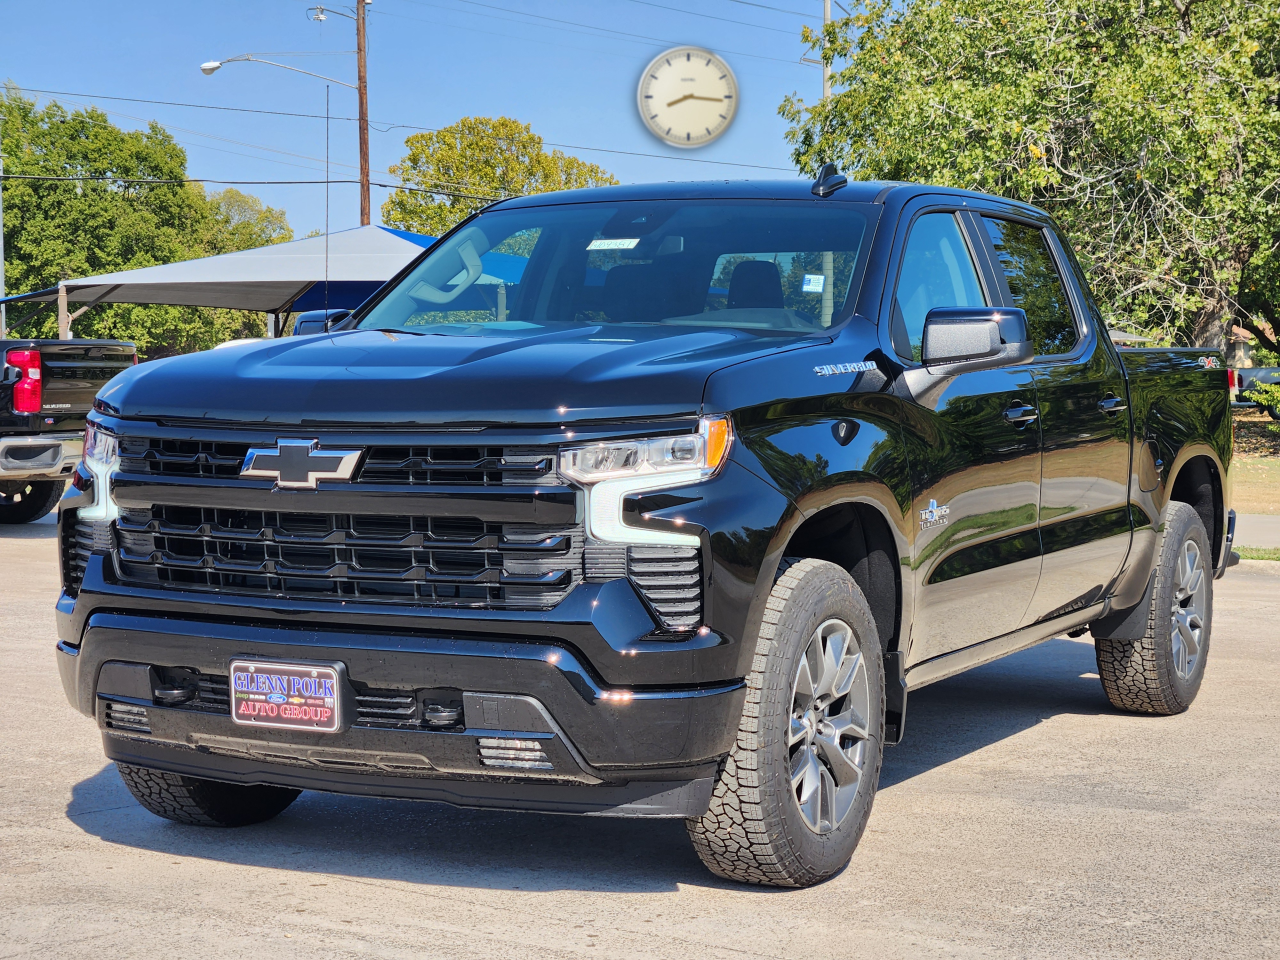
8:16
